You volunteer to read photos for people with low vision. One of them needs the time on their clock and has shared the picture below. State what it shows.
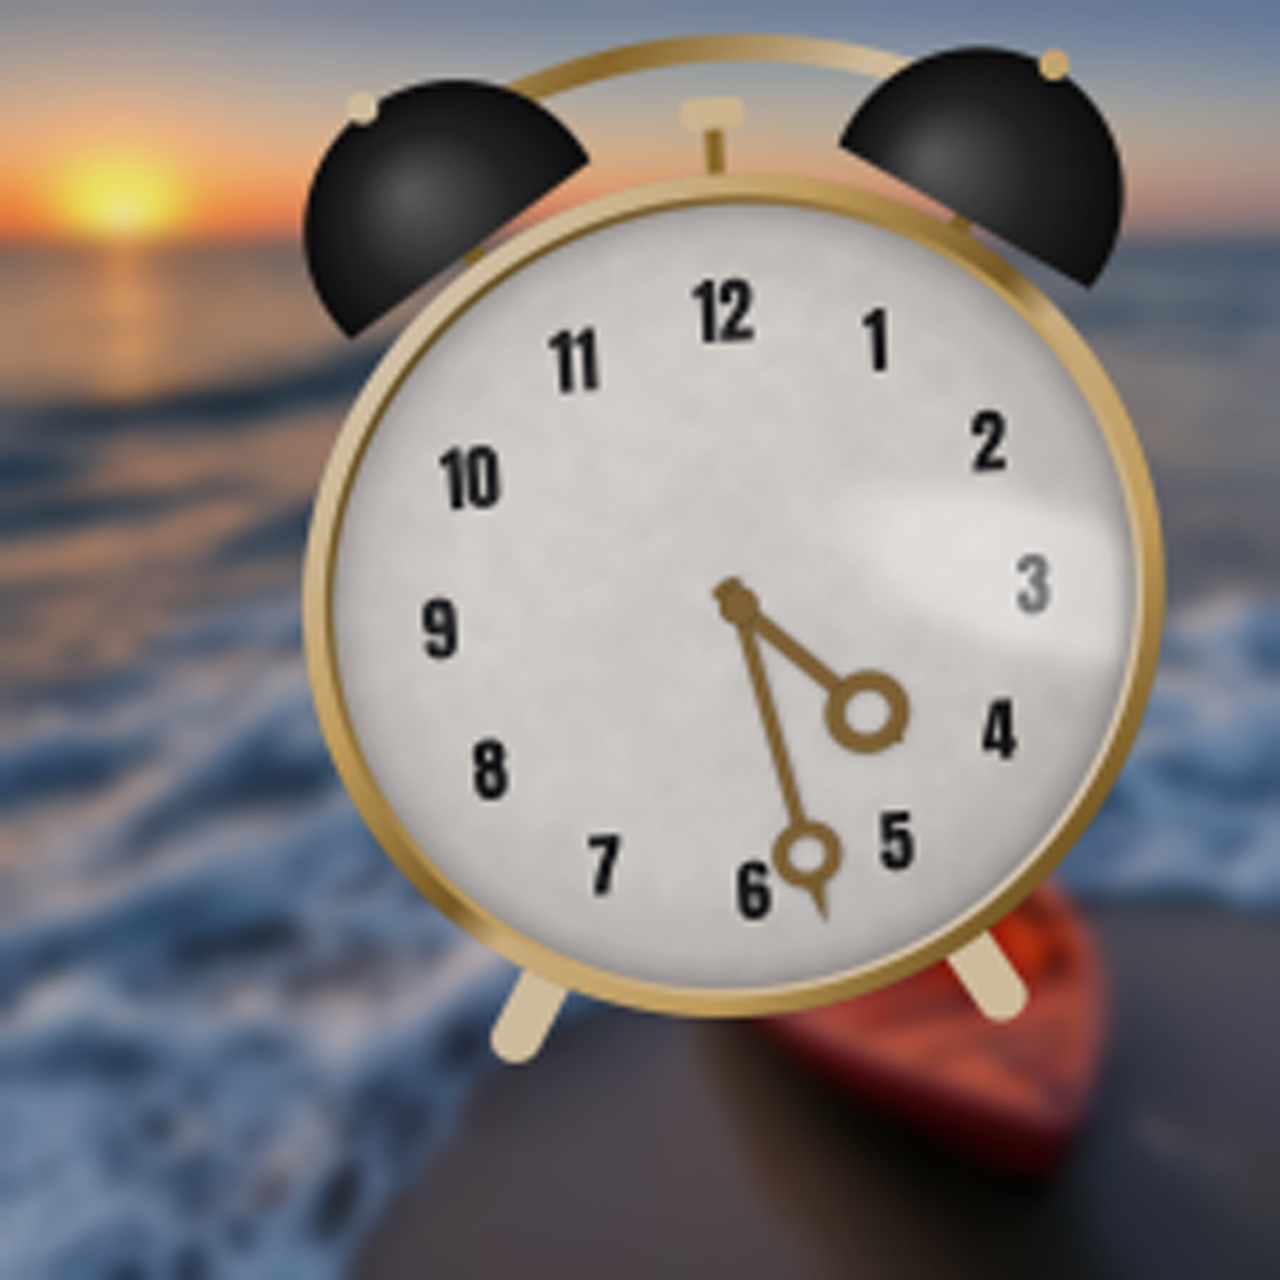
4:28
